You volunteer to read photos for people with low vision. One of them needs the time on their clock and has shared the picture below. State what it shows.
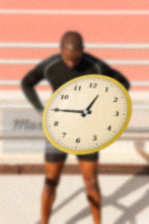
12:45
